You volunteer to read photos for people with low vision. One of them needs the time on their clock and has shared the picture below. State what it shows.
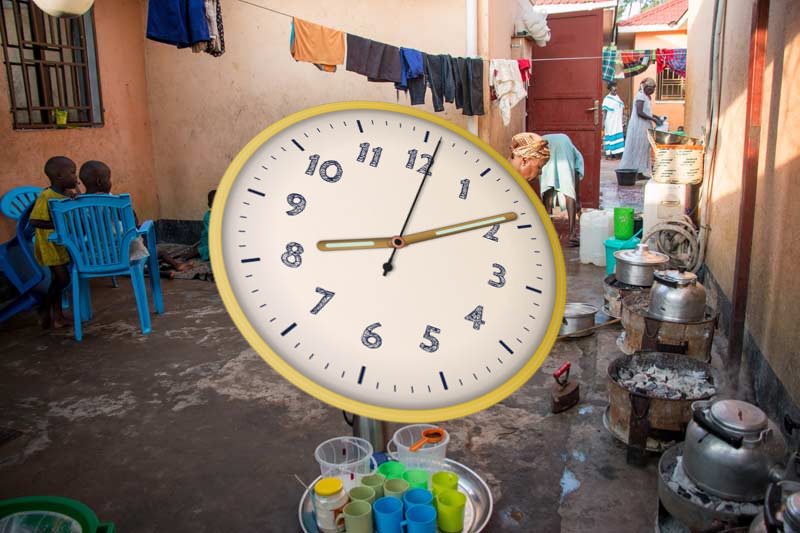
8:09:01
